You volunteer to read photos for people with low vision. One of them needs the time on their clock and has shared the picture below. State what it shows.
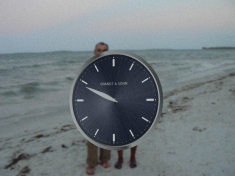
9:49
